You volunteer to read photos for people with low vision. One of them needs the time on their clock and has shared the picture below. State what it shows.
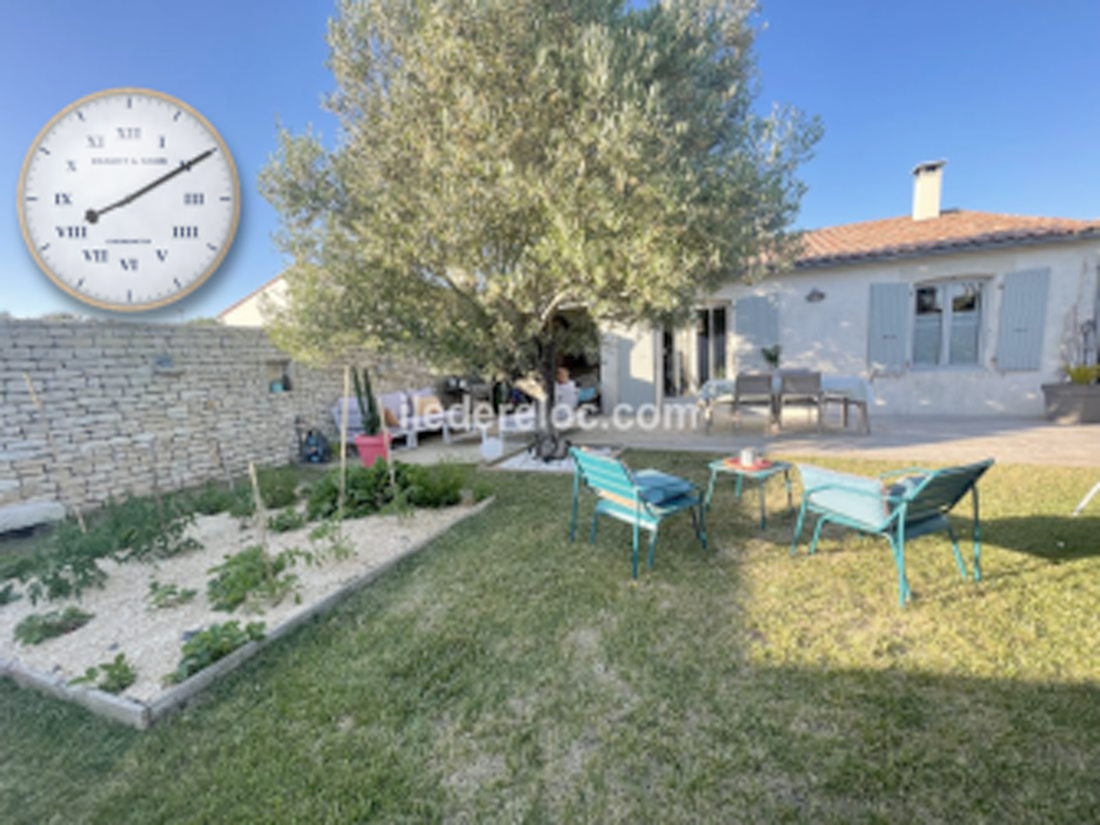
8:10
